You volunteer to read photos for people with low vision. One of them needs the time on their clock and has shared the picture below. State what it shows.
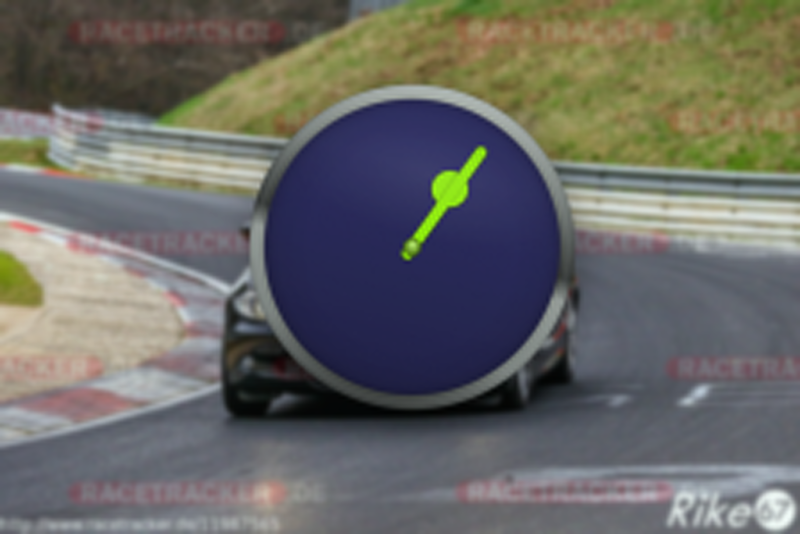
1:06
